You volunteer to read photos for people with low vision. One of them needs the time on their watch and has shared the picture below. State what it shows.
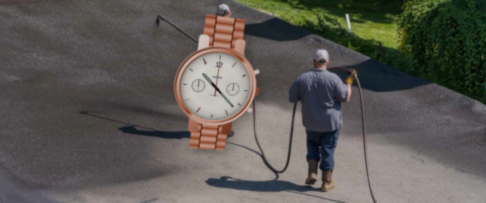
10:22
